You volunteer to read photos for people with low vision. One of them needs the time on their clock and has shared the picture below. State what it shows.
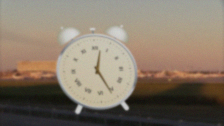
12:26
